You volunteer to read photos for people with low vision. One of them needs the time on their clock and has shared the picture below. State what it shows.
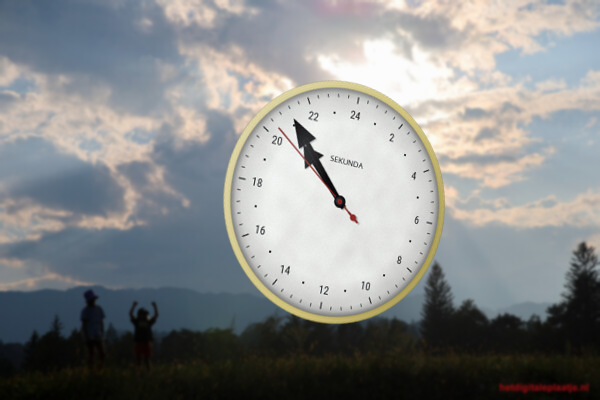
20:52:51
